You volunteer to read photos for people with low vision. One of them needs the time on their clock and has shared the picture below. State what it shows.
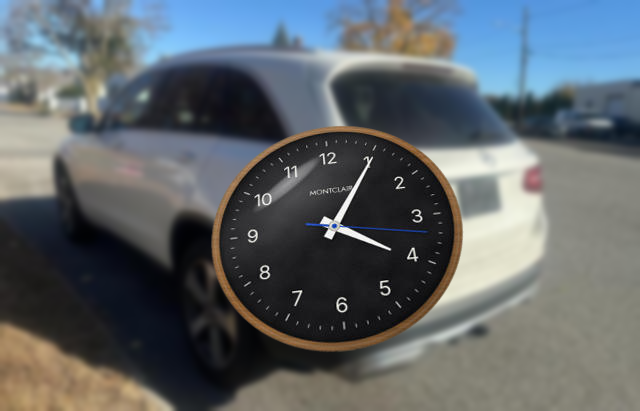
4:05:17
